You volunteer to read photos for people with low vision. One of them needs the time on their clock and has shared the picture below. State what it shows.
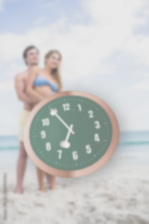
6:55
